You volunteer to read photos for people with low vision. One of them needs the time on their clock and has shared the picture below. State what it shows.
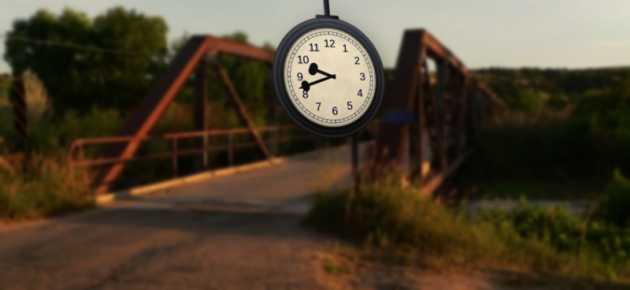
9:42
